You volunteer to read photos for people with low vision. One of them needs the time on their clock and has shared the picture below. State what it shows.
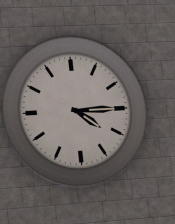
4:15
